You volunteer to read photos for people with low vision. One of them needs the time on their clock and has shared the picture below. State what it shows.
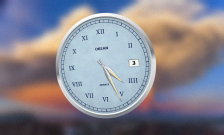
4:26
